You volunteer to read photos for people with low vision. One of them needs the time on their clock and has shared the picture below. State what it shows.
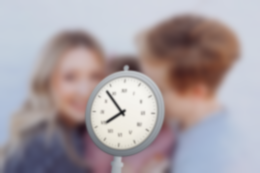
7:53
